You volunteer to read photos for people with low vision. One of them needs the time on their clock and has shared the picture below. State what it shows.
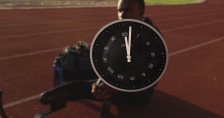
12:02
